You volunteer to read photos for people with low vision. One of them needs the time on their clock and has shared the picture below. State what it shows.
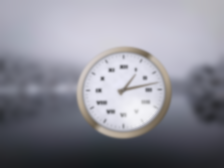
1:13
